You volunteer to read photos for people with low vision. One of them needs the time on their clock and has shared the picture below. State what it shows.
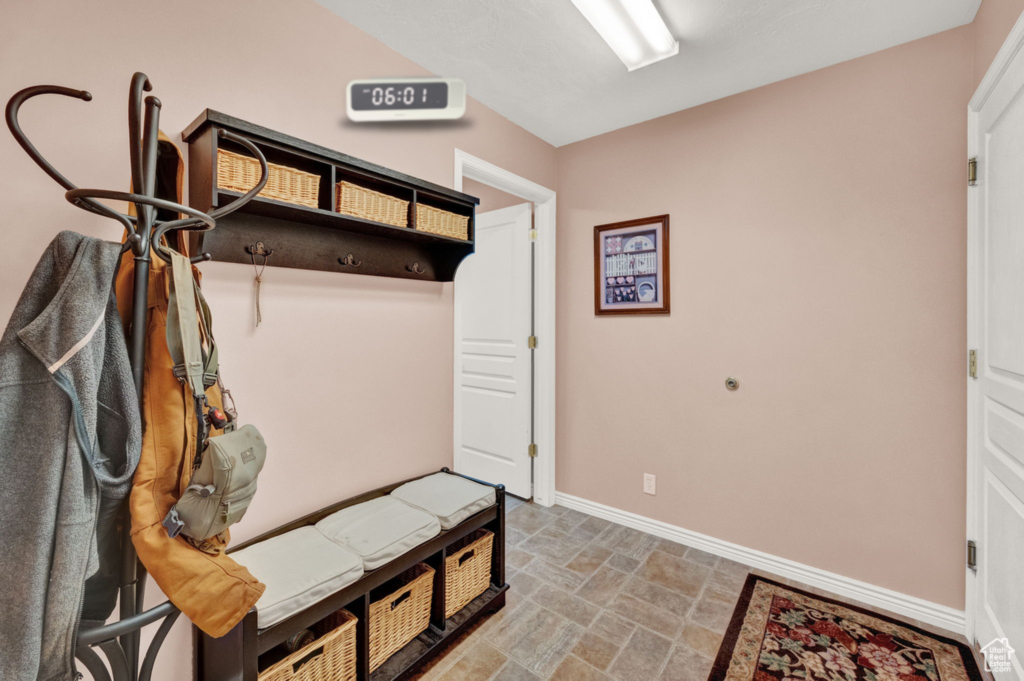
6:01
